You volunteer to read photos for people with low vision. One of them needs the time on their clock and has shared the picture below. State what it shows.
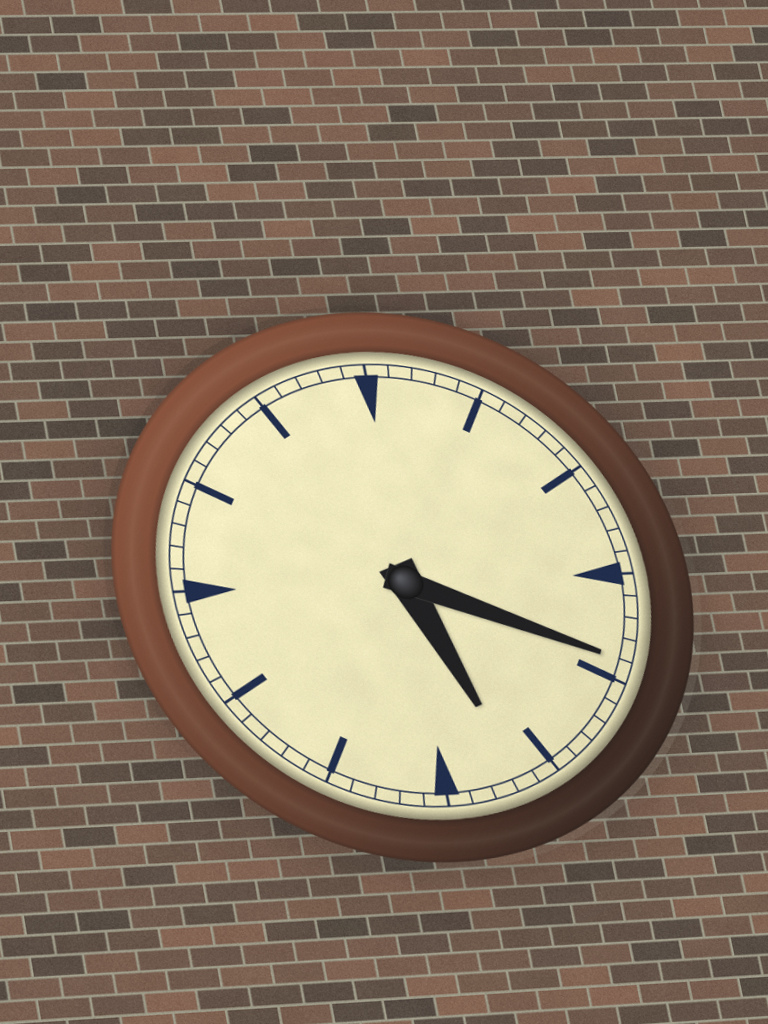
5:19
